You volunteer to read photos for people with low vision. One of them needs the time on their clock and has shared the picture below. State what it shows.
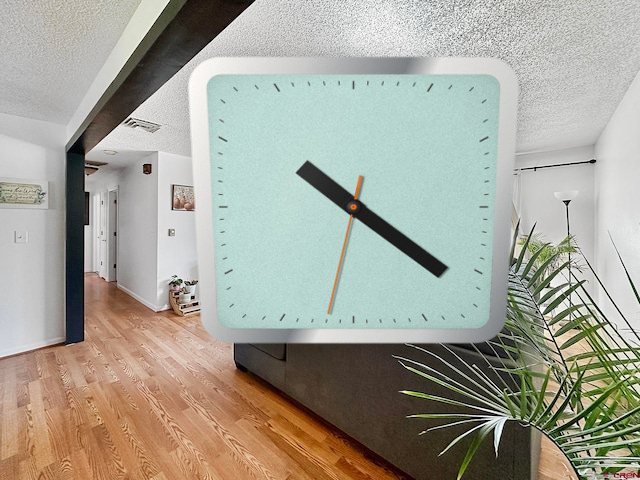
10:21:32
